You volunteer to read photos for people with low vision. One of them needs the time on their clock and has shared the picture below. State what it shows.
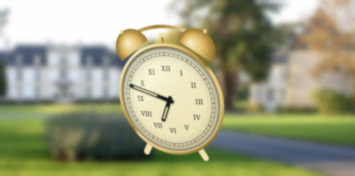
6:48
